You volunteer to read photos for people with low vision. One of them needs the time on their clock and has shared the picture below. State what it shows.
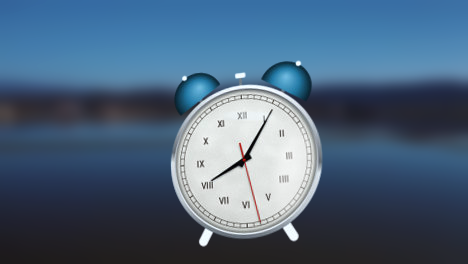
8:05:28
